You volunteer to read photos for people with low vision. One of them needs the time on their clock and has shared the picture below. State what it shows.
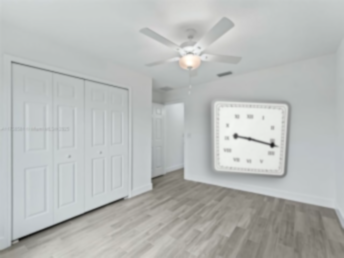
9:17
